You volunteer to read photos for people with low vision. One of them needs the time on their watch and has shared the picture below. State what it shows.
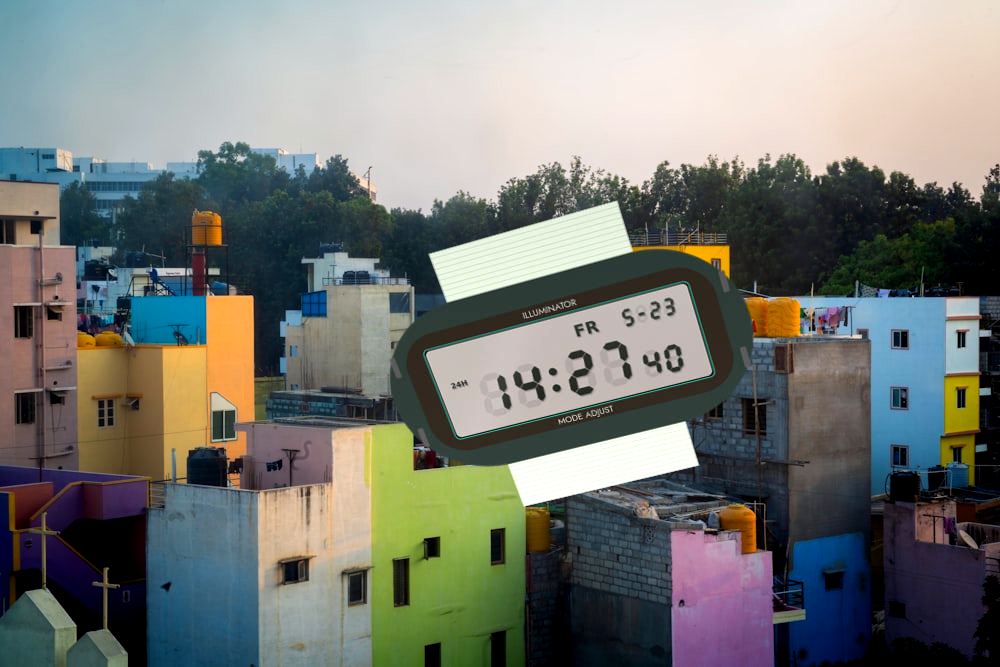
14:27:40
